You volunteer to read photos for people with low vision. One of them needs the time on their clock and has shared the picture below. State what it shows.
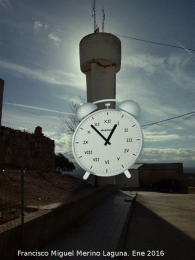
12:53
